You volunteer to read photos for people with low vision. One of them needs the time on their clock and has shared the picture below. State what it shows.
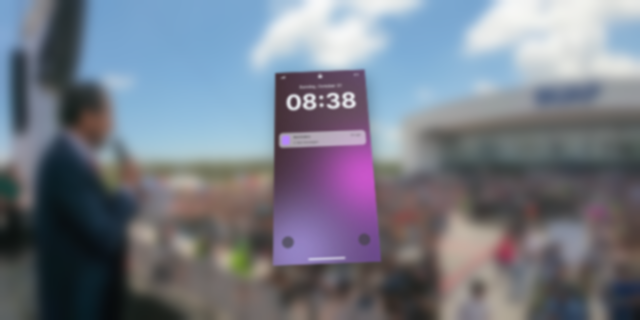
8:38
